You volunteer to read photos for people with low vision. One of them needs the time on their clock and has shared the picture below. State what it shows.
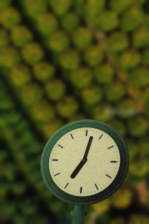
7:02
